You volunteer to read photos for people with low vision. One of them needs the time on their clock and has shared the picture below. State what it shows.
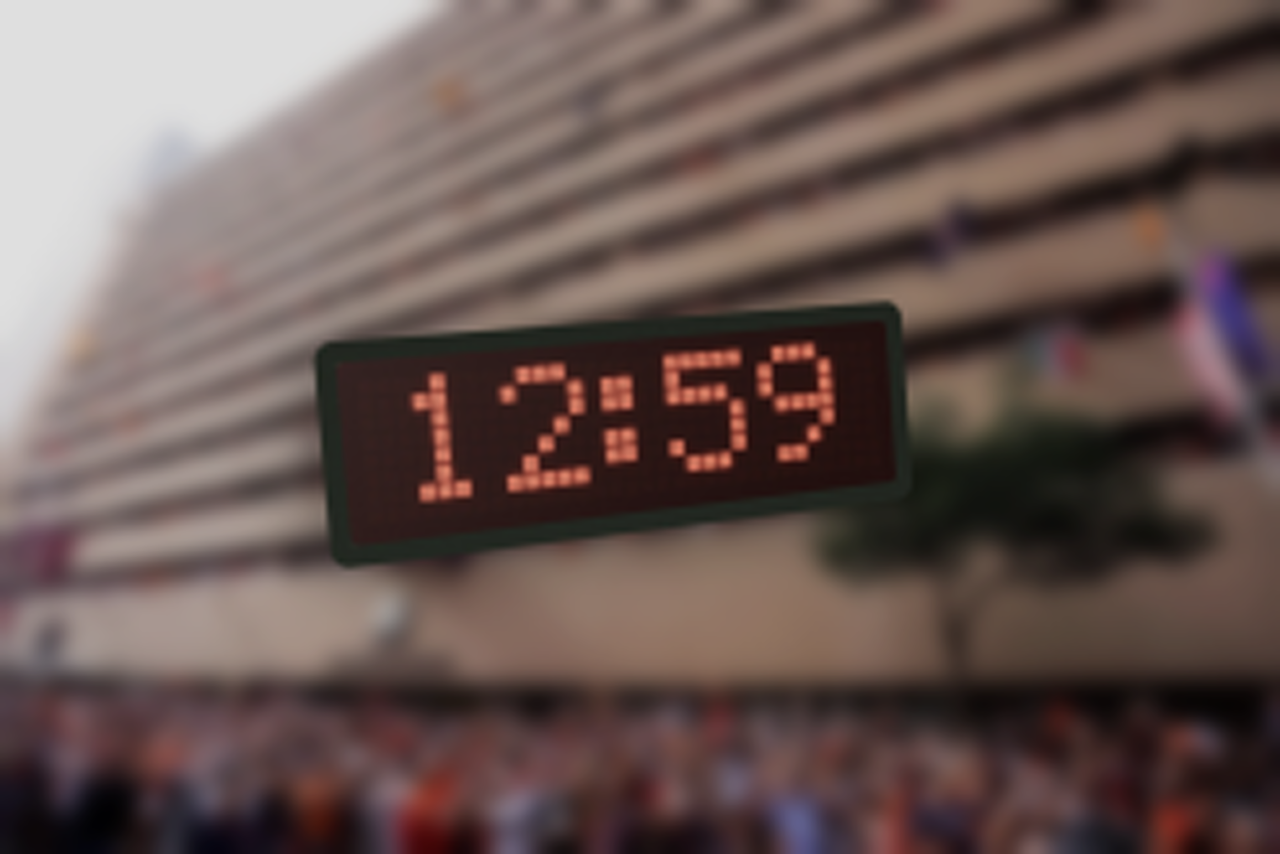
12:59
